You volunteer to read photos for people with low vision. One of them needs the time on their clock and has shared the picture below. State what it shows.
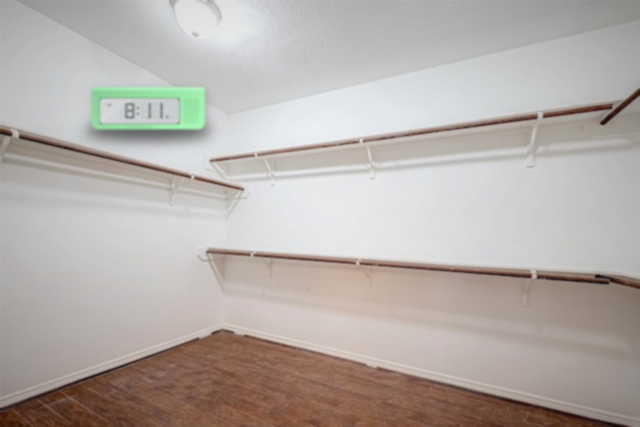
8:11
